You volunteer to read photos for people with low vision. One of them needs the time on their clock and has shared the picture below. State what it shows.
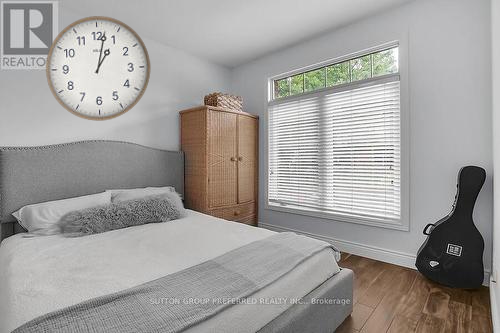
1:02
